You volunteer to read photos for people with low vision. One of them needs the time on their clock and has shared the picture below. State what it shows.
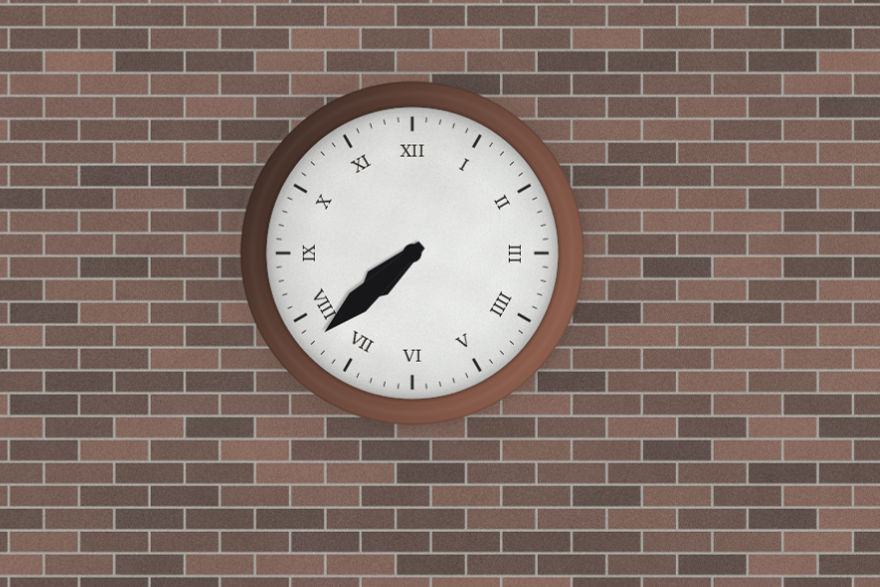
7:38
